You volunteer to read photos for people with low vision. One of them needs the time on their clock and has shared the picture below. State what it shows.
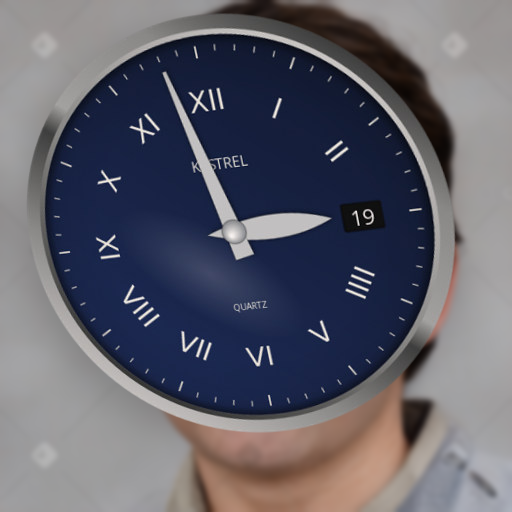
2:58
